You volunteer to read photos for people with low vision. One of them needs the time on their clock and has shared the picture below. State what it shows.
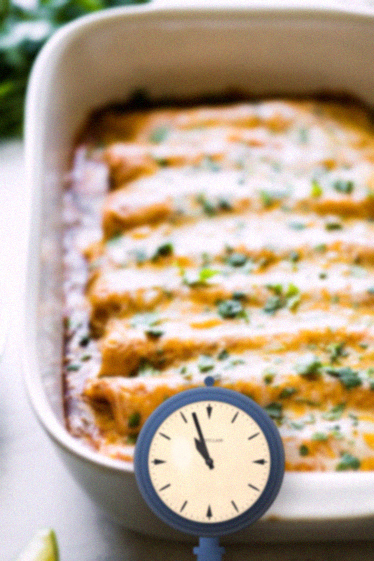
10:57
